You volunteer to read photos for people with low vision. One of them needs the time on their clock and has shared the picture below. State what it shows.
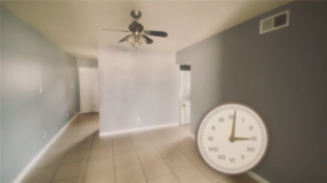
3:01
